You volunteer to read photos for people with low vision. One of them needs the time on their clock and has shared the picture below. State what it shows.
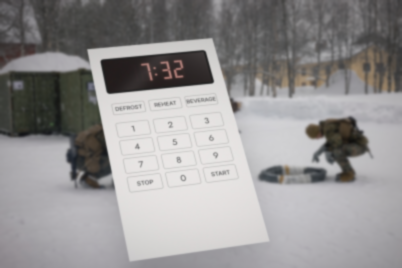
7:32
